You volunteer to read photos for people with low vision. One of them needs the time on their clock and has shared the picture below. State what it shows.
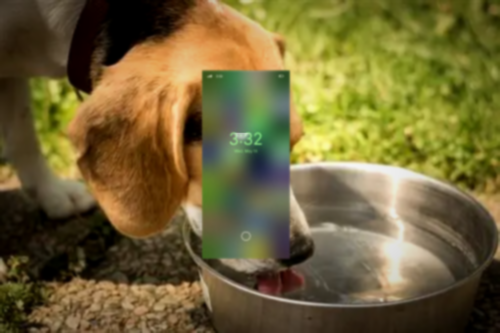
3:32
